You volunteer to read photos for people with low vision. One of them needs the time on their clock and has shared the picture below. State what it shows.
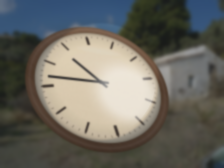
10:47
